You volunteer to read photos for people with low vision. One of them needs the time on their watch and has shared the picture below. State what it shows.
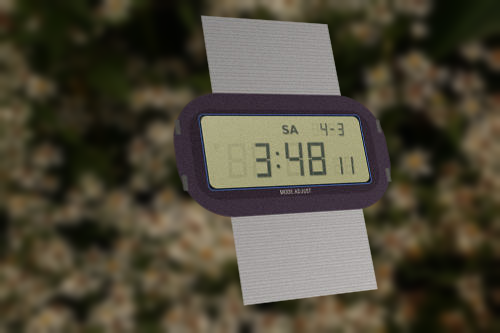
3:48:11
